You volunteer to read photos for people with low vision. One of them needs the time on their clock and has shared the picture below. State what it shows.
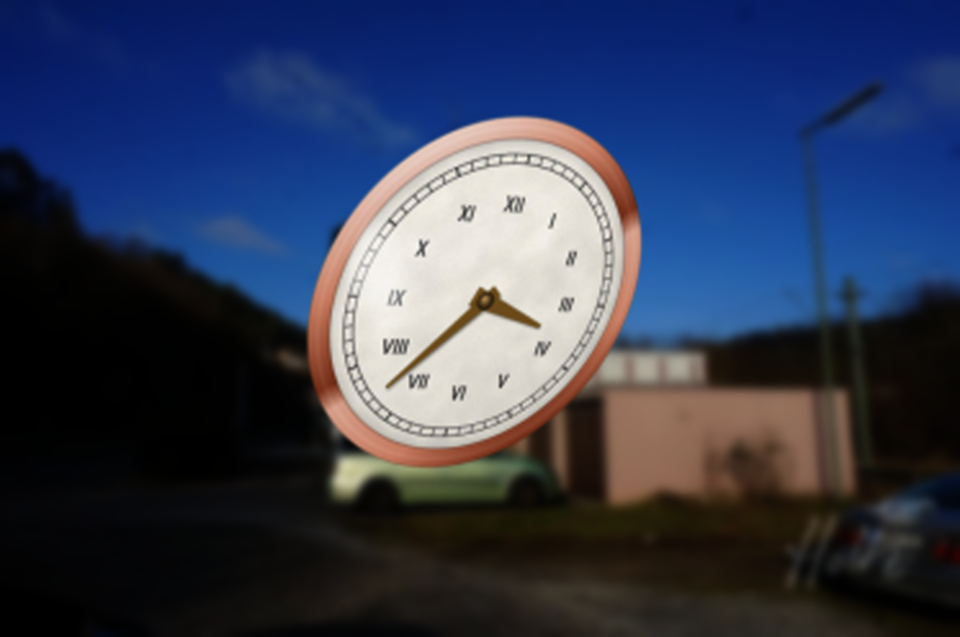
3:37
